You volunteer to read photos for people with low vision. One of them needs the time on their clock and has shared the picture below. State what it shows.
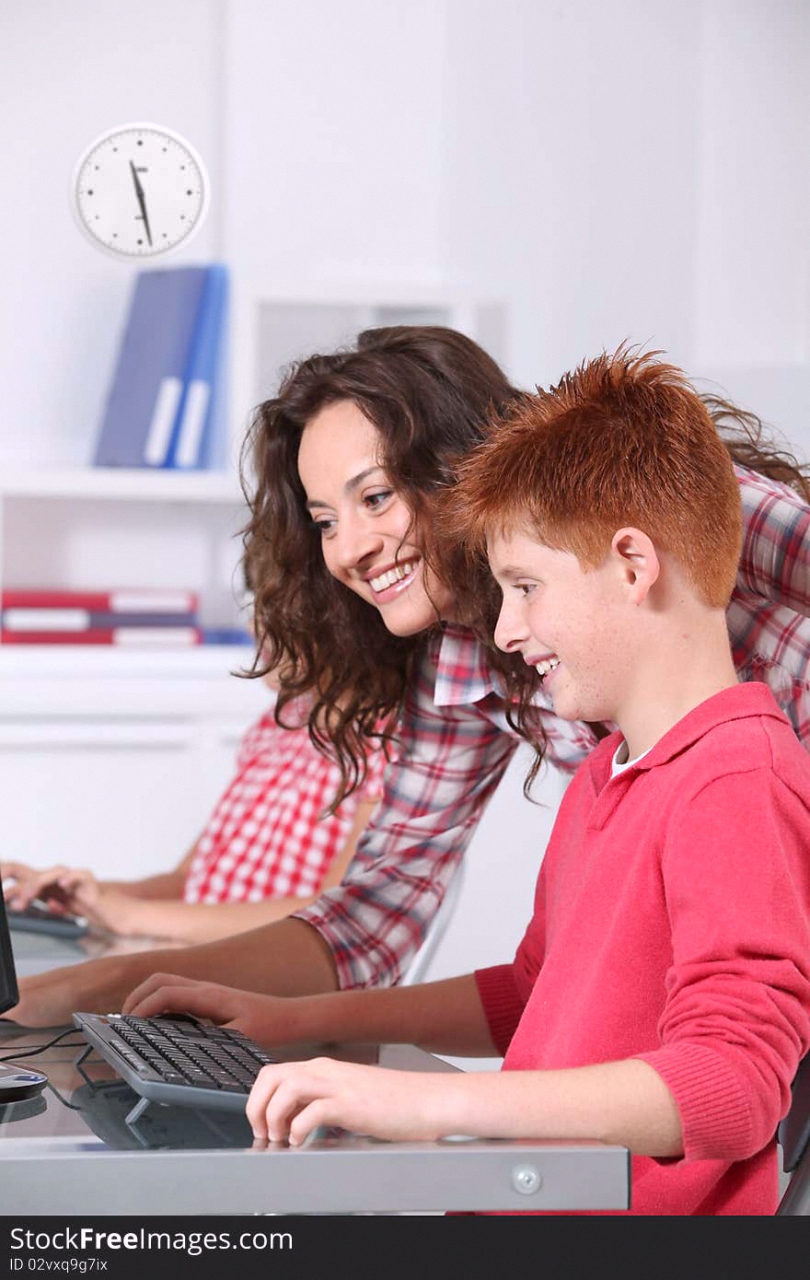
11:28
